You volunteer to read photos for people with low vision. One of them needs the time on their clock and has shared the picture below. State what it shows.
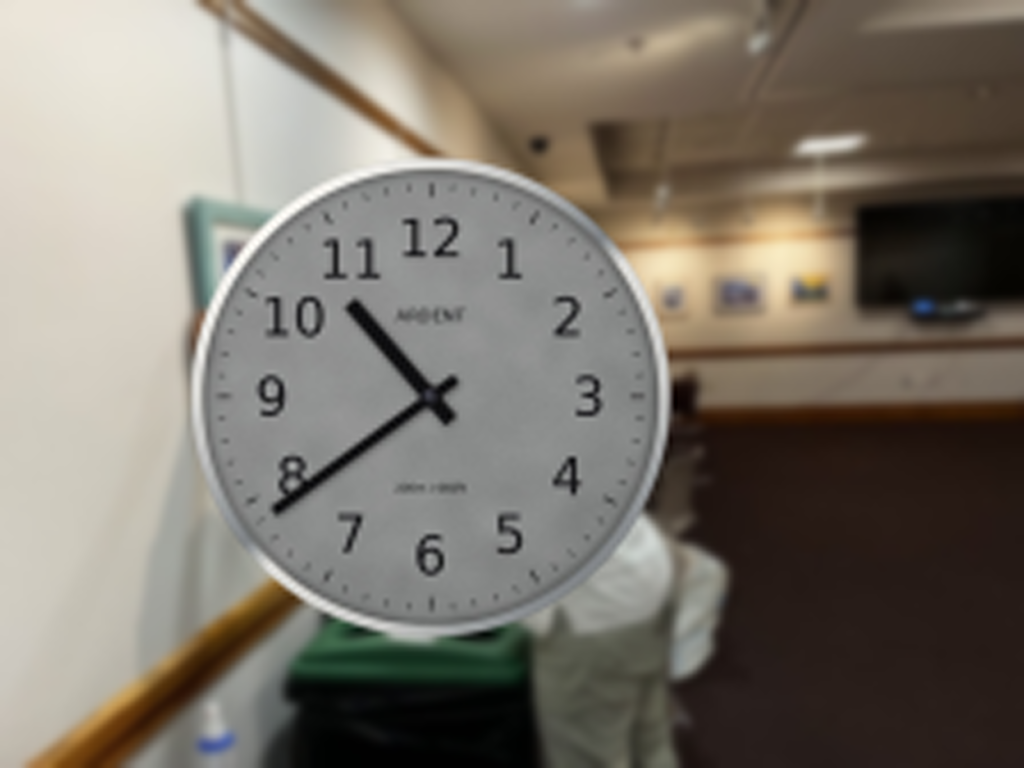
10:39
